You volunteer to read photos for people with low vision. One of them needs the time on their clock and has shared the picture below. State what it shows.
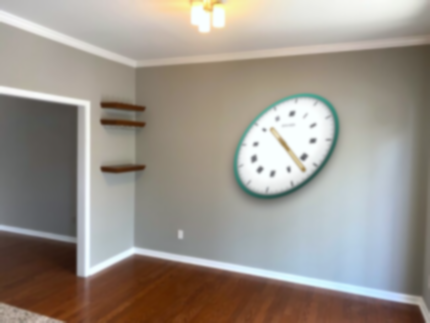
10:22
